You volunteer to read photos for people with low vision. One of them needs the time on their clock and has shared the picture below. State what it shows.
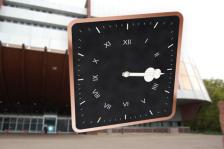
3:16
